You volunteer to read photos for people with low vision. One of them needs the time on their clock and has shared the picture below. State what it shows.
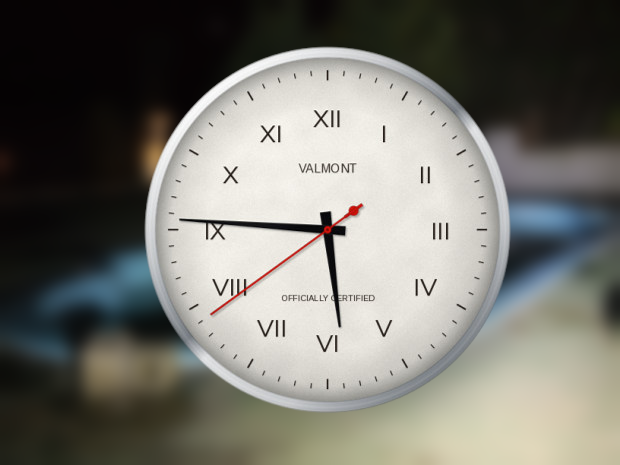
5:45:39
